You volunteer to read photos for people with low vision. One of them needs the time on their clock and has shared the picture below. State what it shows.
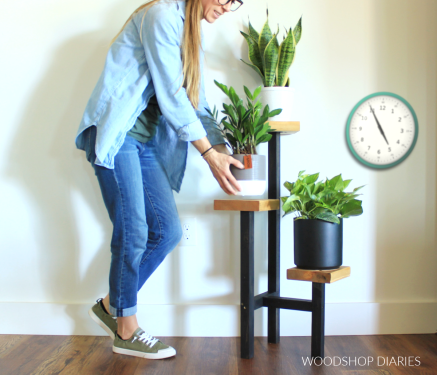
4:55
